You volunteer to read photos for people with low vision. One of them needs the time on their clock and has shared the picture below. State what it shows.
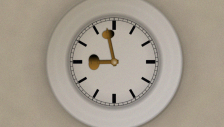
8:58
